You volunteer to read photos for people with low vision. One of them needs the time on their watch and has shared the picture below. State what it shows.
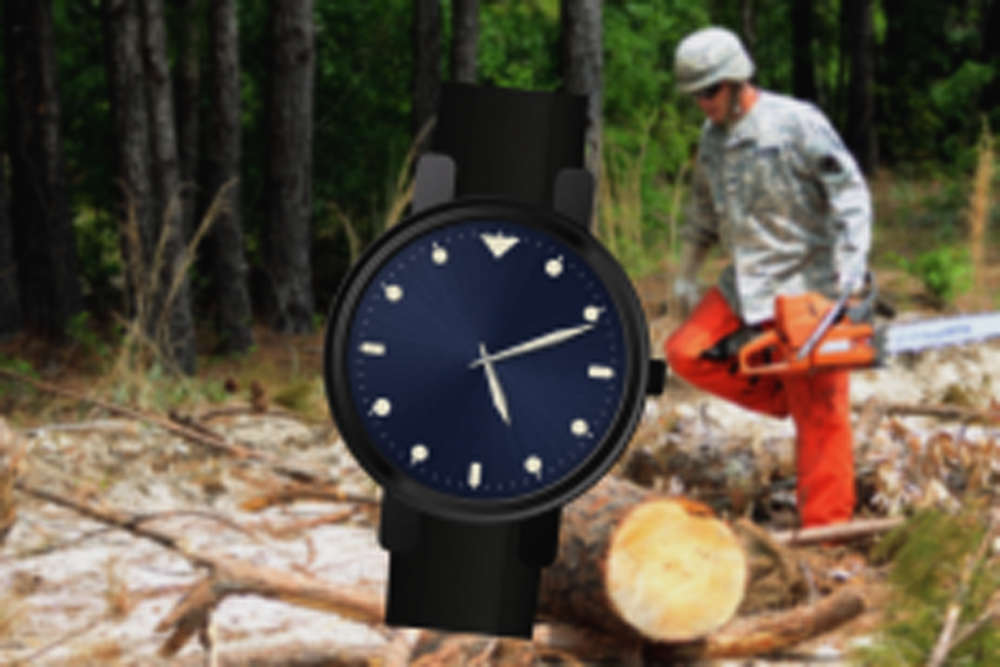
5:11
